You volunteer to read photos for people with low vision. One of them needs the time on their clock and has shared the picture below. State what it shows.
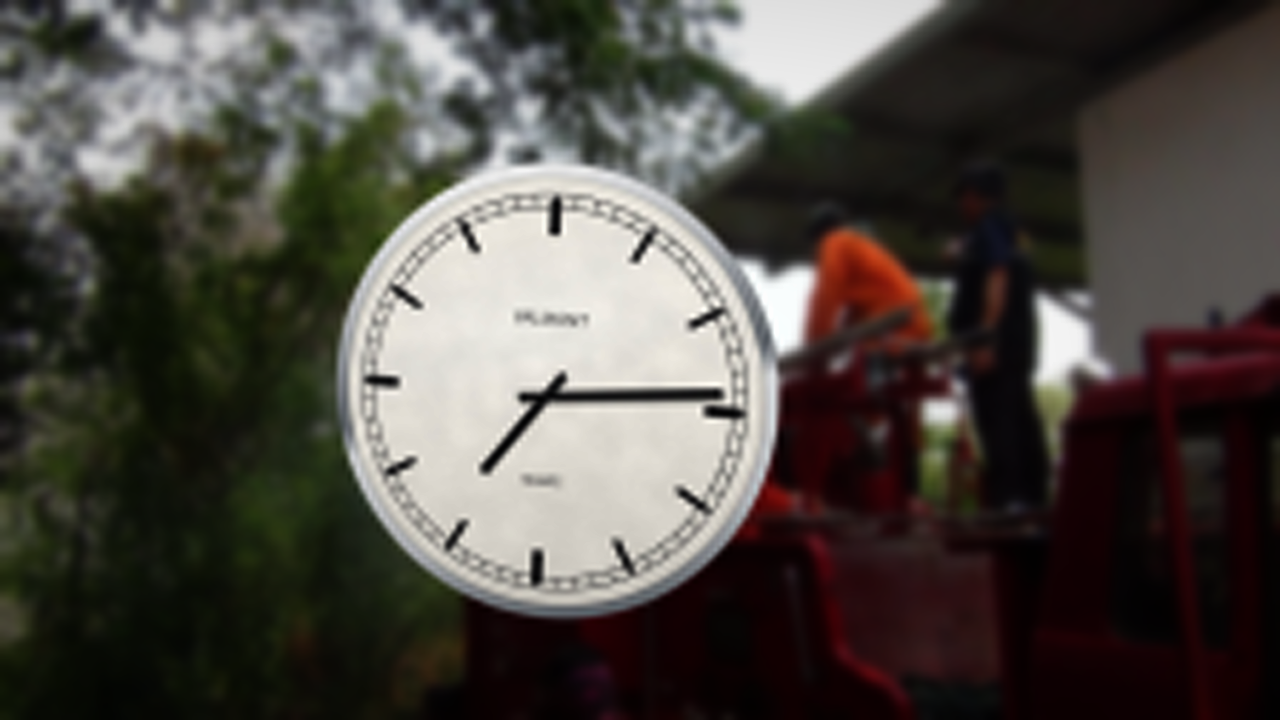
7:14
